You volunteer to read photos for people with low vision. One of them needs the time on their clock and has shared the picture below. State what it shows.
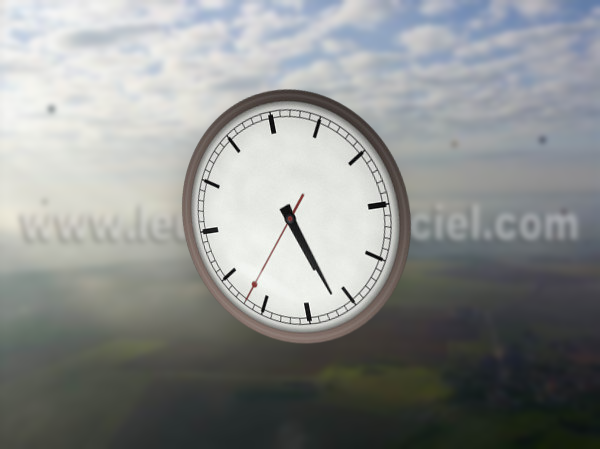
5:26:37
